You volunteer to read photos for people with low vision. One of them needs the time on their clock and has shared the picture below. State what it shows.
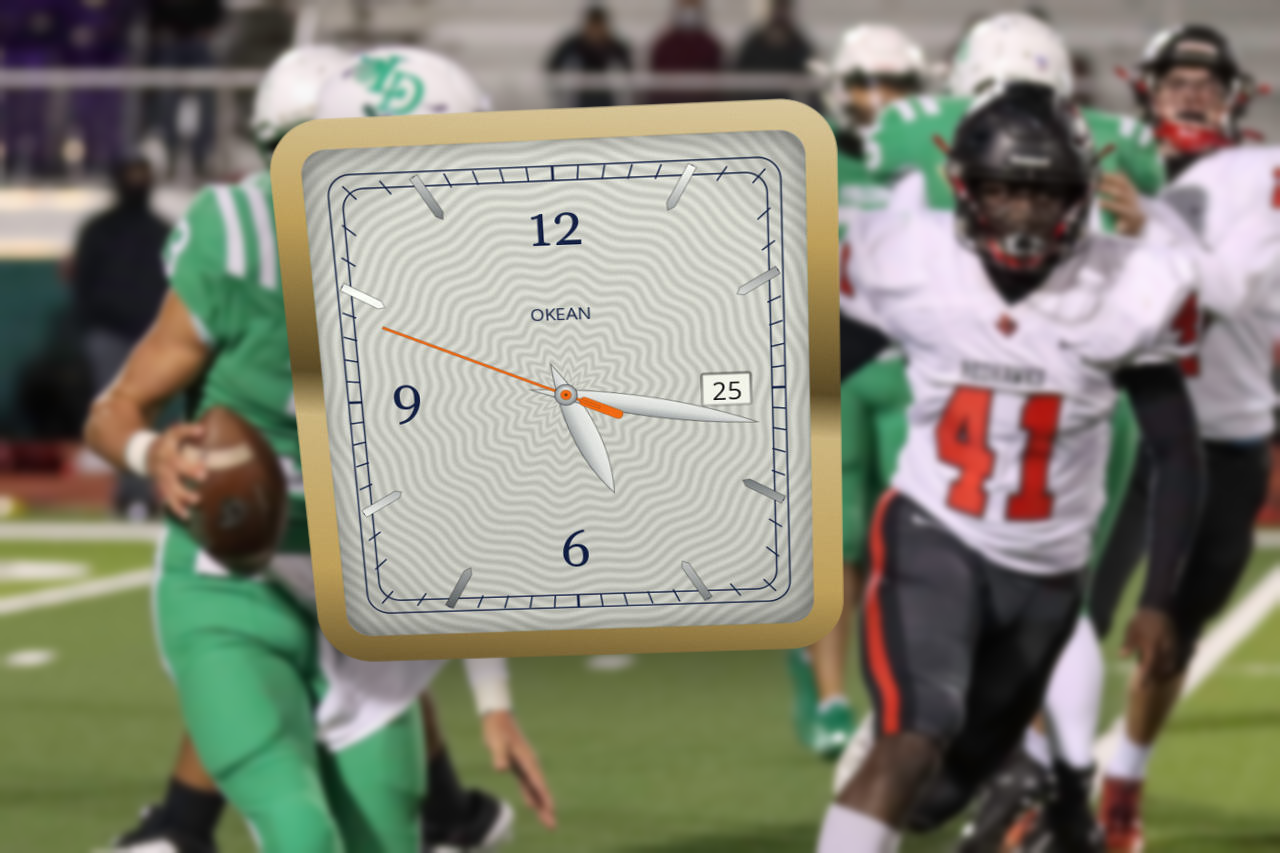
5:16:49
